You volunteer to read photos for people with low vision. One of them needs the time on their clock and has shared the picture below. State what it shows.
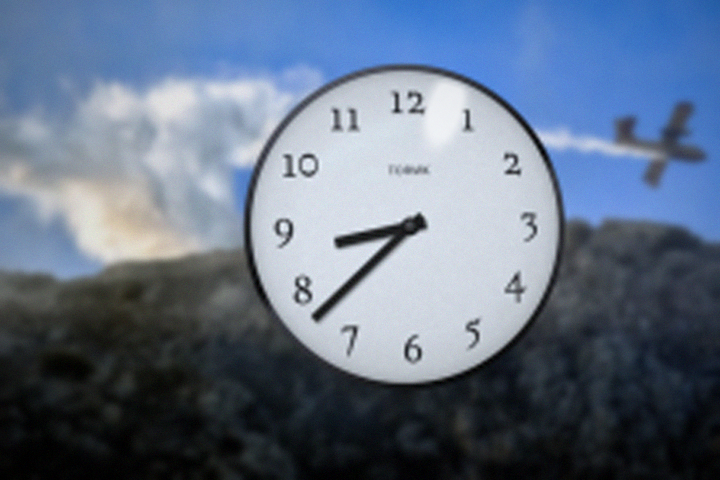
8:38
